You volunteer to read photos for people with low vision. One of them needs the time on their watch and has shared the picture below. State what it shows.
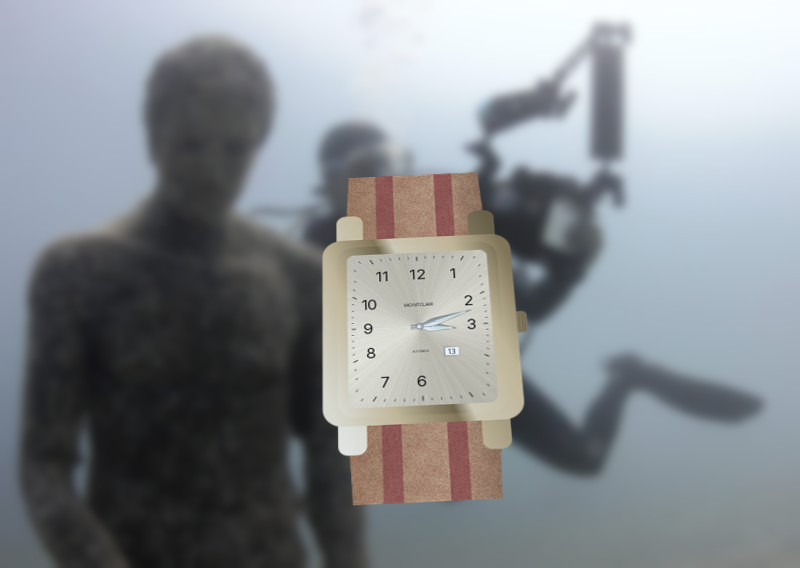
3:12
